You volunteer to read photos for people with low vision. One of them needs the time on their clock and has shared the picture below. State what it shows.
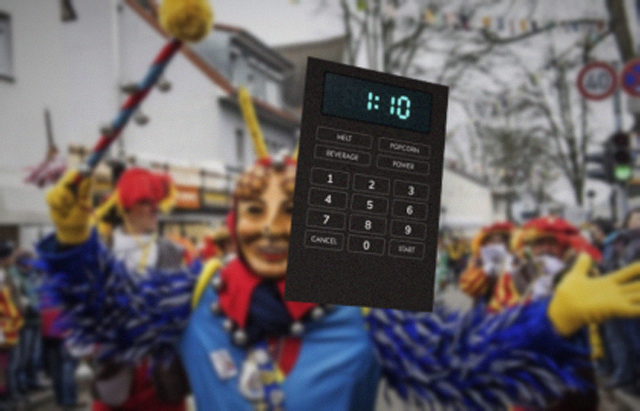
1:10
